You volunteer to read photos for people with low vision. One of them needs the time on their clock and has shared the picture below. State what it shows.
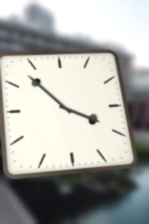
3:53
